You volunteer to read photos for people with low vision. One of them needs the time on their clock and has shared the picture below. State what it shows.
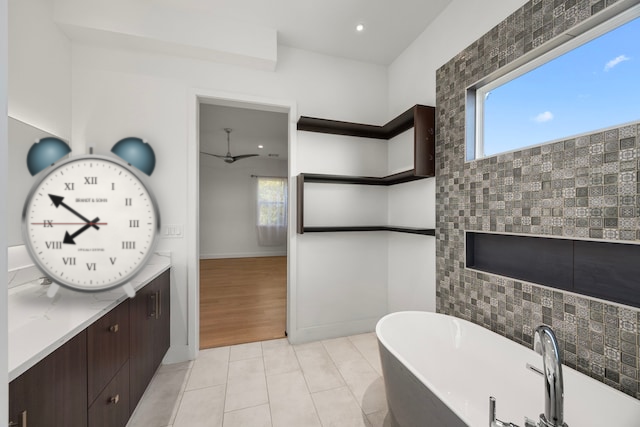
7:50:45
